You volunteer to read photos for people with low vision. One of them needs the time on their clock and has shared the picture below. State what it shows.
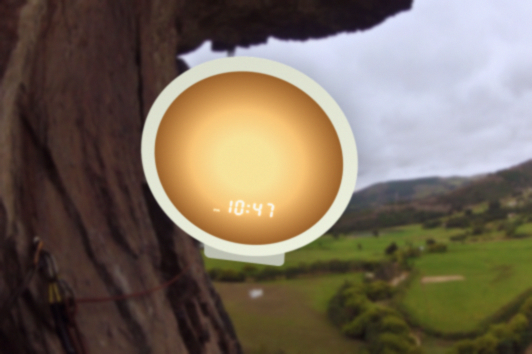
10:47
